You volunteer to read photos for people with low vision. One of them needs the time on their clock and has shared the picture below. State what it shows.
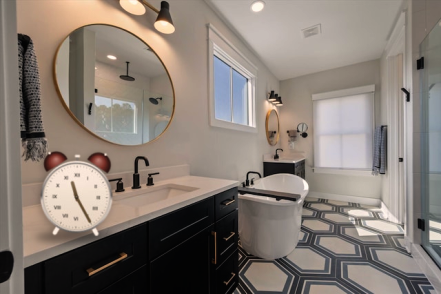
11:25
